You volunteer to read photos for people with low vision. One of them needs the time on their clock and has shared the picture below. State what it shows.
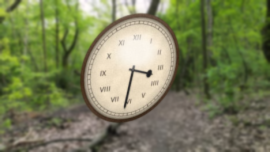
3:31
